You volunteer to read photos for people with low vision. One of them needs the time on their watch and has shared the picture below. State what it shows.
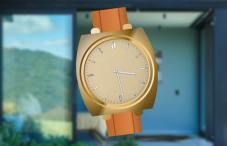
3:29
